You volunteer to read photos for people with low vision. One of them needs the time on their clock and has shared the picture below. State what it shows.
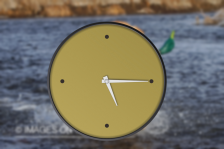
5:15
